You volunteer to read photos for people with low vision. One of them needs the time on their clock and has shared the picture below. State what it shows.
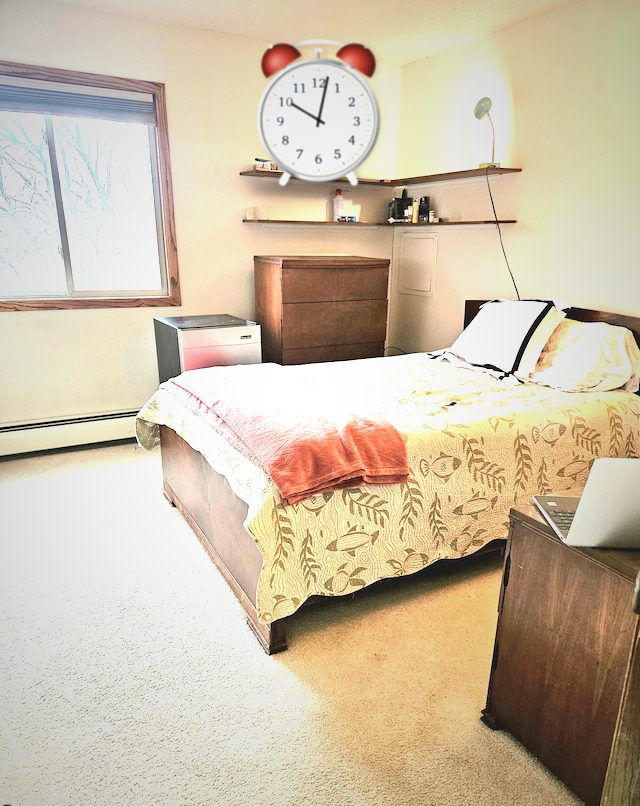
10:02
